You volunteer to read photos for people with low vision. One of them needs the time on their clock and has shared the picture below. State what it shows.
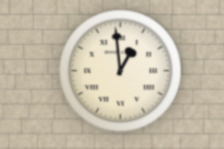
12:59
